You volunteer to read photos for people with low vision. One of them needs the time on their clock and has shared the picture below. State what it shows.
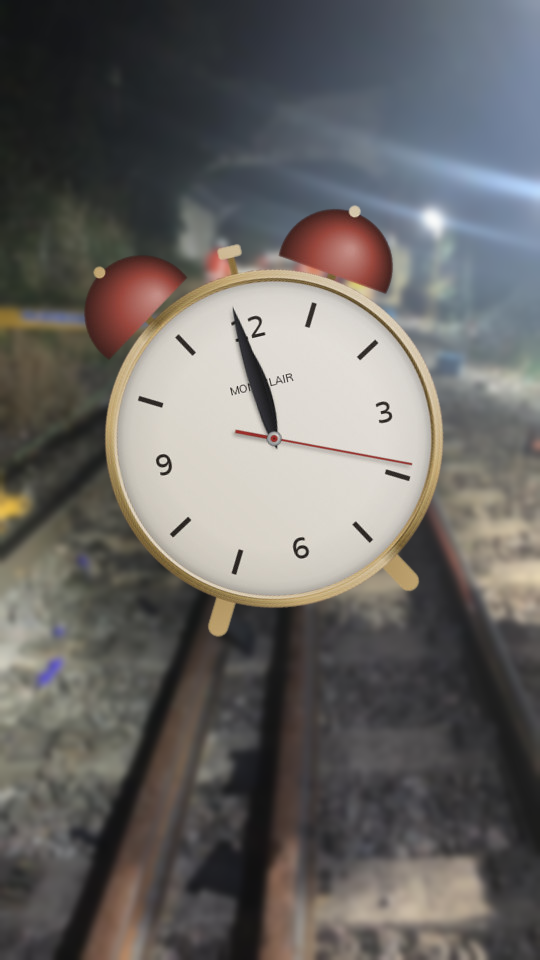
11:59:19
